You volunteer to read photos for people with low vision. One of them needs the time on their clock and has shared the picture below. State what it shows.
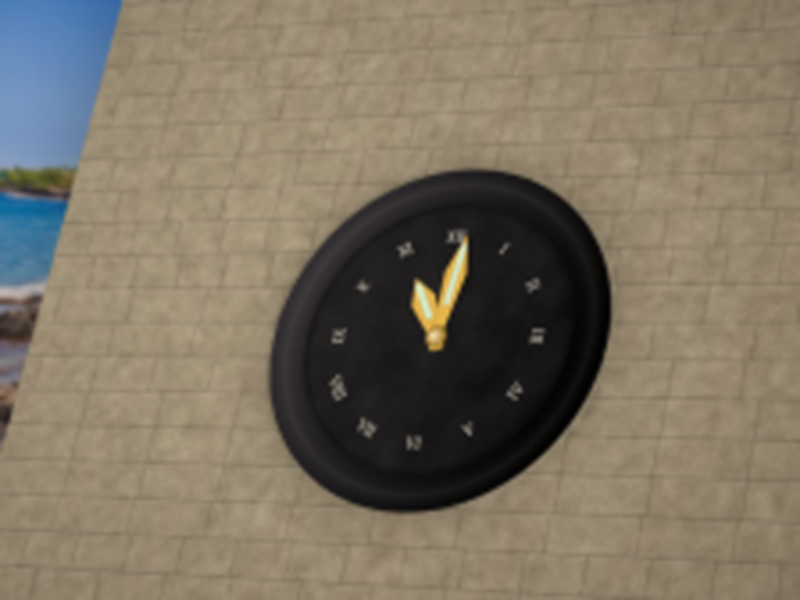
11:01
